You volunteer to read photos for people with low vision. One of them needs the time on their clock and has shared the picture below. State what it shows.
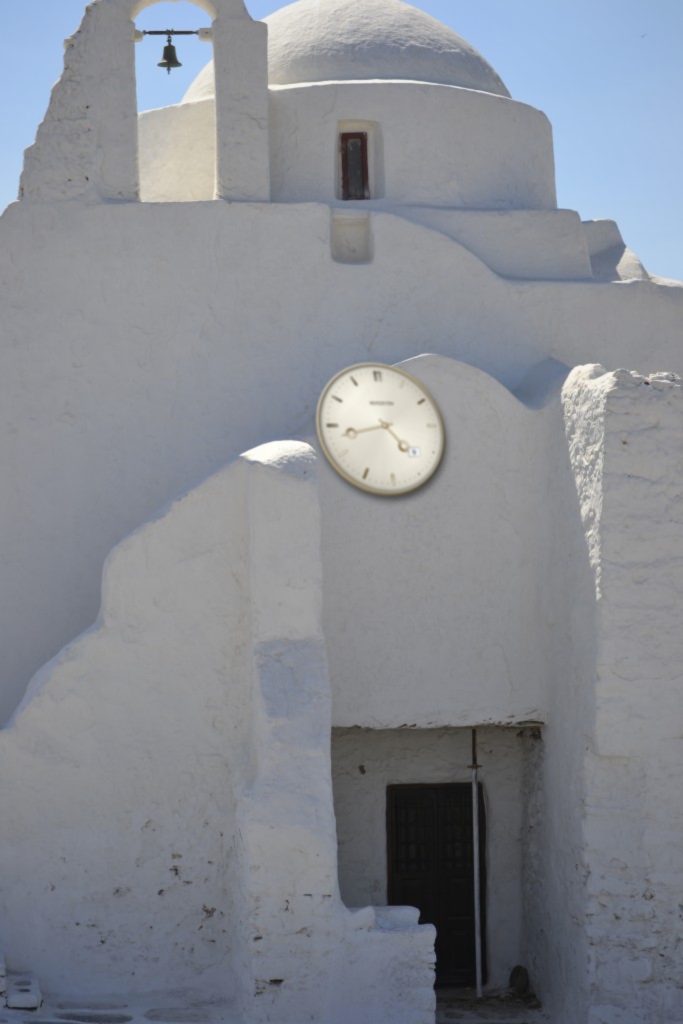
4:43
